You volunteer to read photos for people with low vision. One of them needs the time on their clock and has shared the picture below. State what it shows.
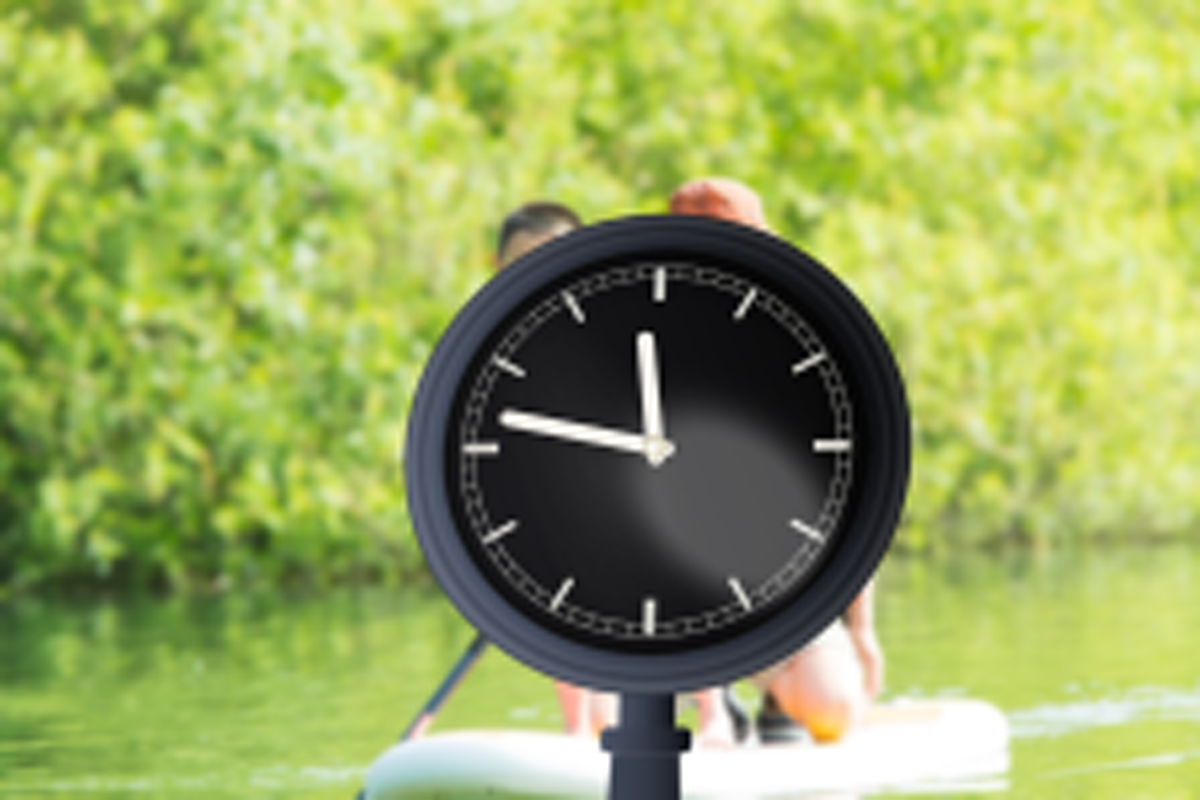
11:47
